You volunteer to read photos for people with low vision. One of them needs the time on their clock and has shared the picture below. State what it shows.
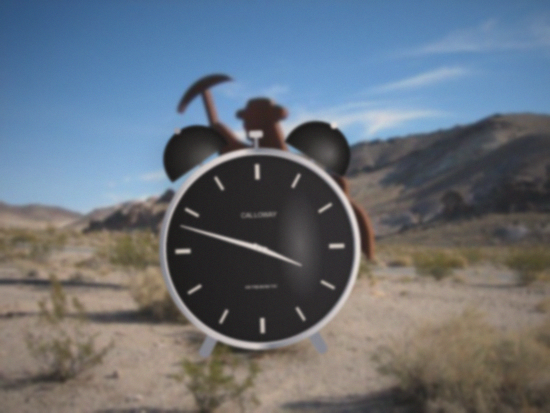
3:48
